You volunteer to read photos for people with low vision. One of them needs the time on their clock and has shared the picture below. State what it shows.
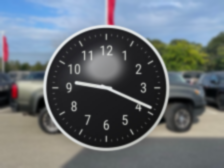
9:19
